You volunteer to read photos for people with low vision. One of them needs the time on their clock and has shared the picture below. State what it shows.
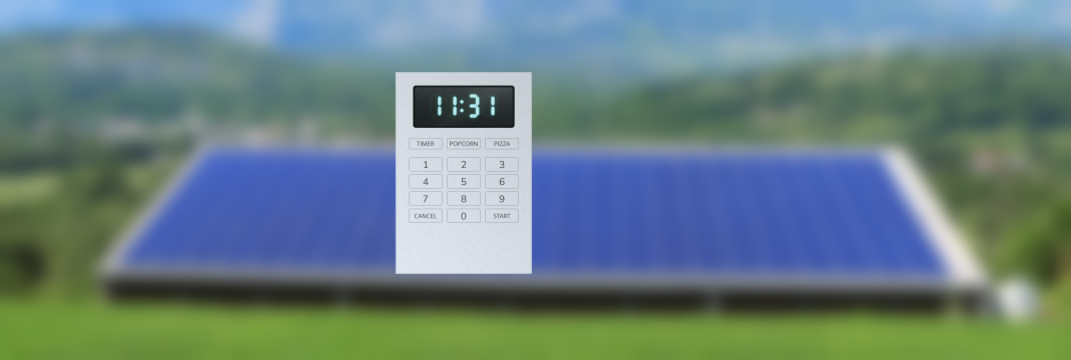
11:31
